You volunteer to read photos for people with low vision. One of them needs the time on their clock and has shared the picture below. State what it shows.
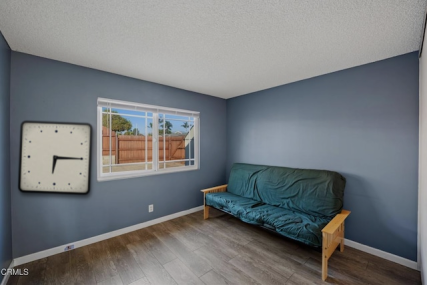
6:15
